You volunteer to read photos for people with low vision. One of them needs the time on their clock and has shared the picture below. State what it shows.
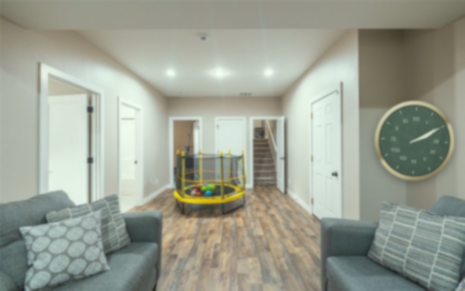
2:10
